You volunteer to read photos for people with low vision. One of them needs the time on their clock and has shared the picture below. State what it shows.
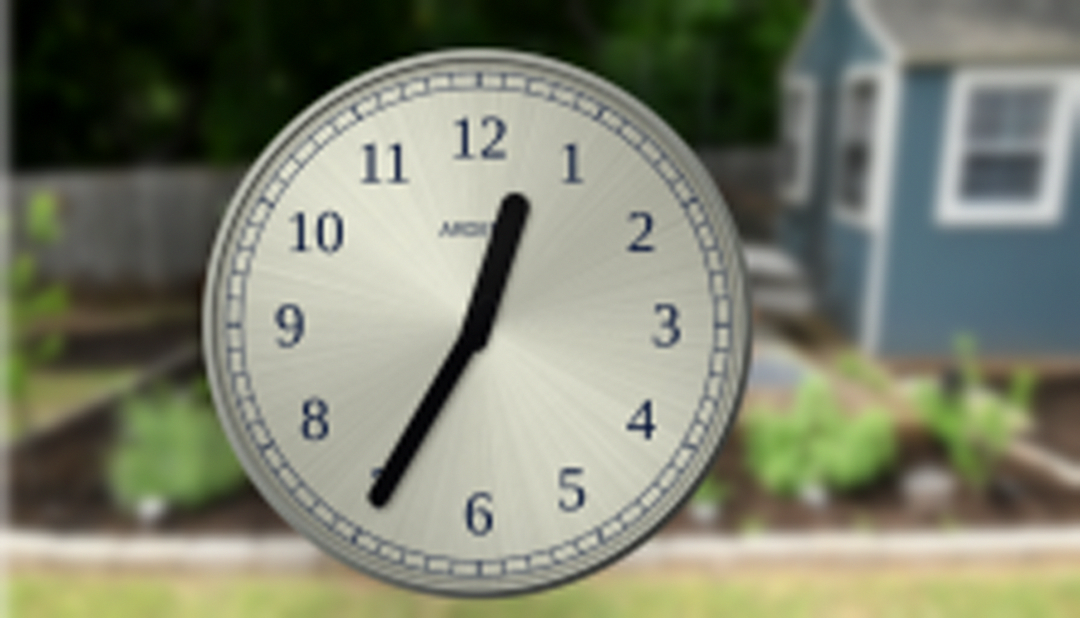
12:35
